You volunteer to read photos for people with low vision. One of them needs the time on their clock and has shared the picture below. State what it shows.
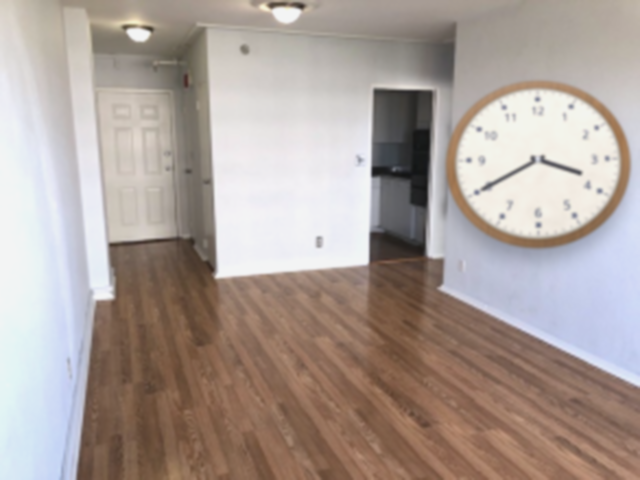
3:40
